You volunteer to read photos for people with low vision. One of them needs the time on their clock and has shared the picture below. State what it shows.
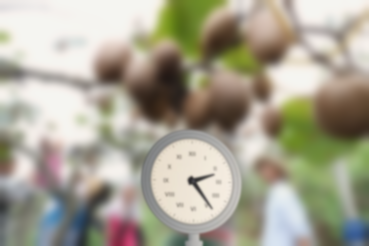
2:24
